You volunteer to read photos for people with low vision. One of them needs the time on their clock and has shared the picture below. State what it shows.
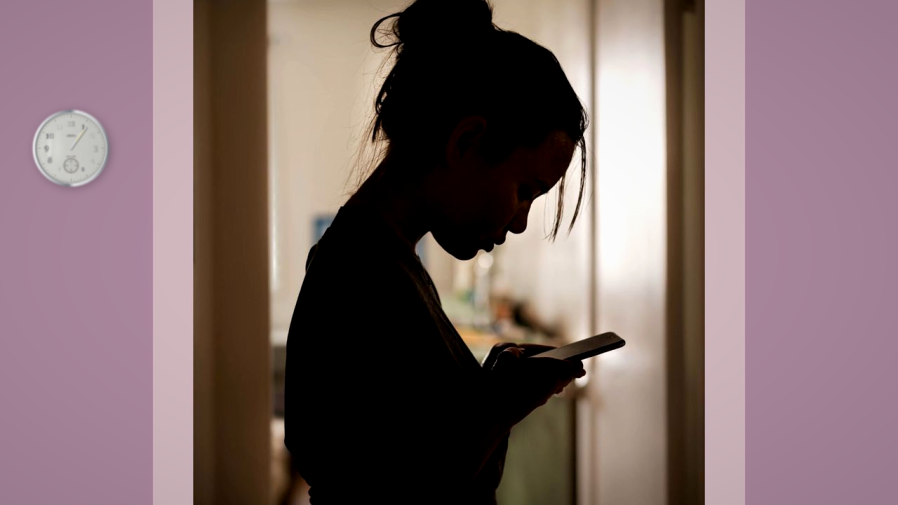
1:06
